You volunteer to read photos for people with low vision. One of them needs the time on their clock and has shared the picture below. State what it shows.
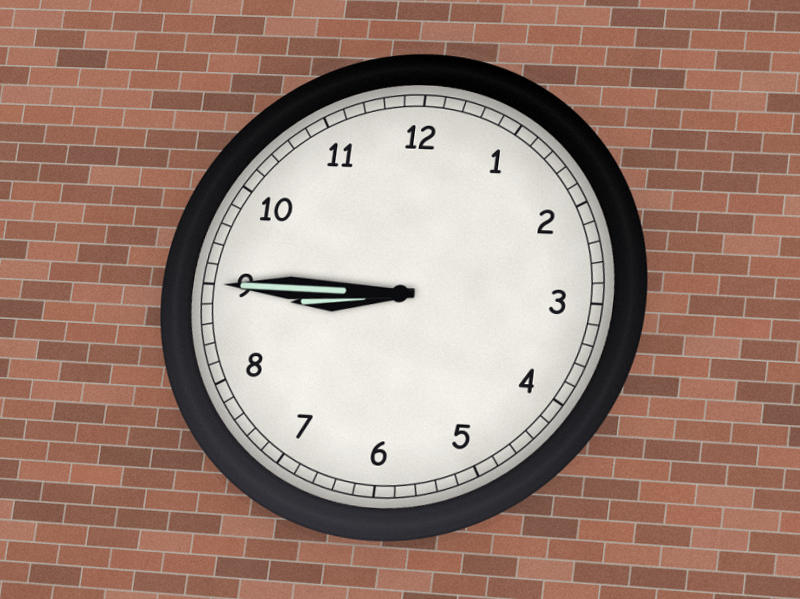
8:45
